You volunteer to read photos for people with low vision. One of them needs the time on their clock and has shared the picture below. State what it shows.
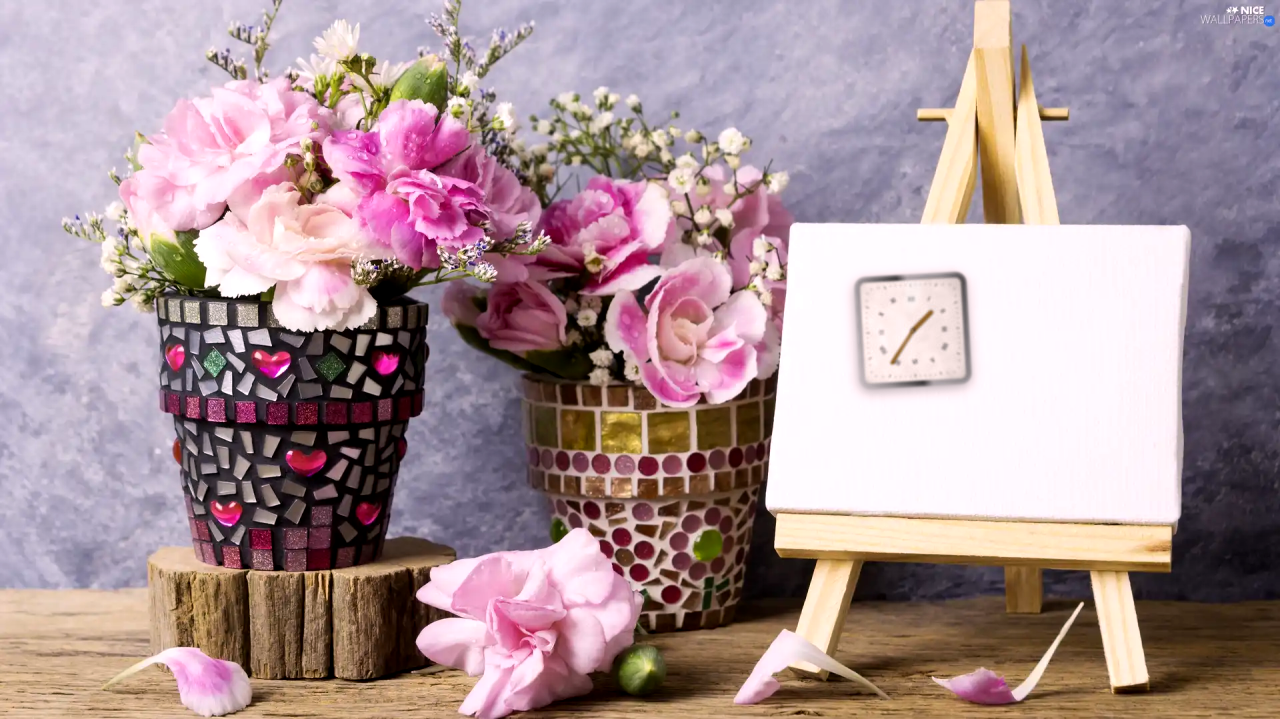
1:36
